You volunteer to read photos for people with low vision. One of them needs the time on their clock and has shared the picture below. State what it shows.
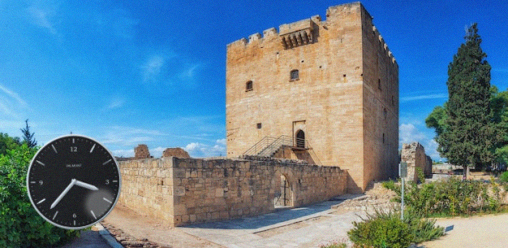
3:37
